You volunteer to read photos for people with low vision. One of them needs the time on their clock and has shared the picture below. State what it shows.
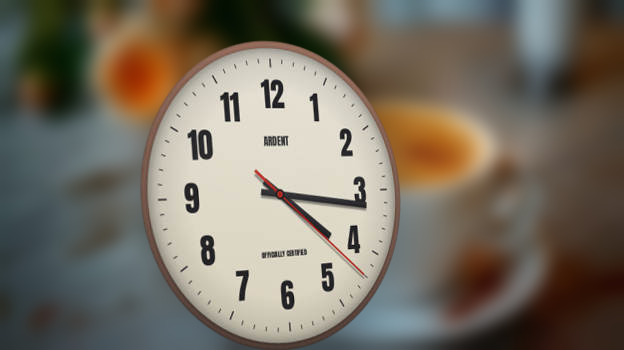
4:16:22
